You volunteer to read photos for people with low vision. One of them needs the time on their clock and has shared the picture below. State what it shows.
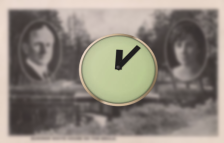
12:07
